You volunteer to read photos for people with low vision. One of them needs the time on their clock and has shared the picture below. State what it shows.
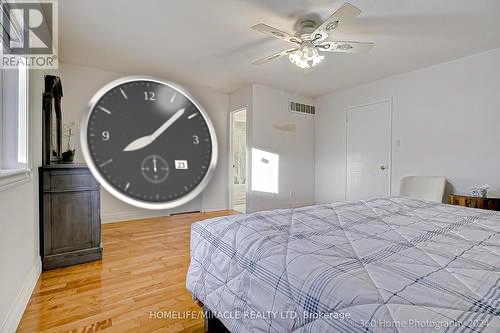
8:08
